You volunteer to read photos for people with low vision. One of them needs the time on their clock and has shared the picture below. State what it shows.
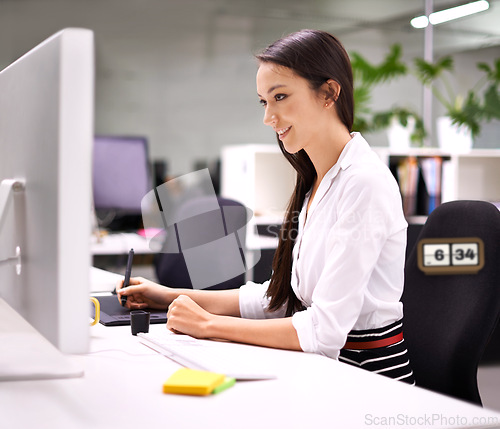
6:34
